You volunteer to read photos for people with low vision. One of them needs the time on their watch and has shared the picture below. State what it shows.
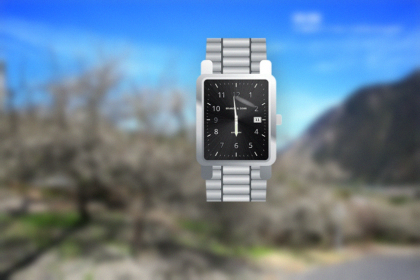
5:59
